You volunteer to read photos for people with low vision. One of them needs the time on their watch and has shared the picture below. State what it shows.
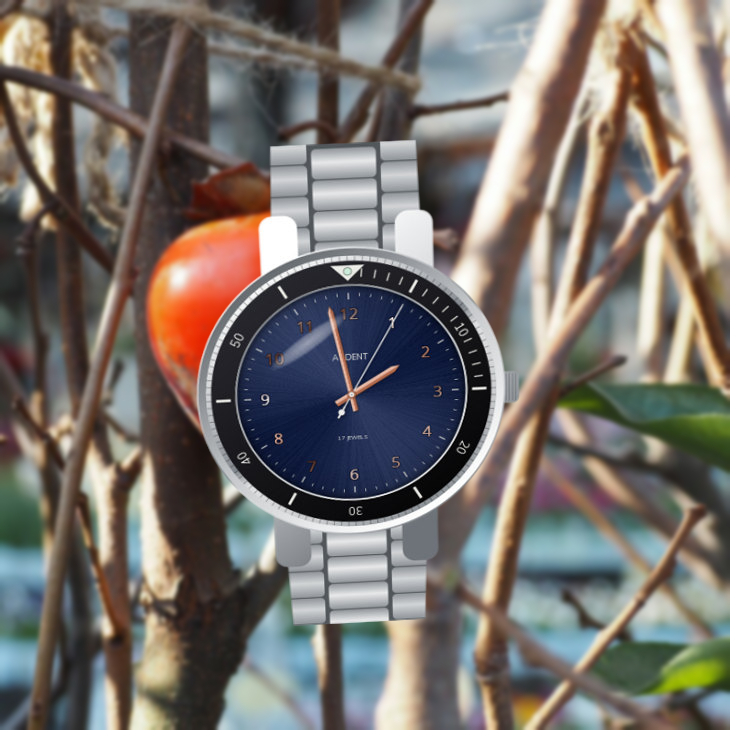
1:58:05
